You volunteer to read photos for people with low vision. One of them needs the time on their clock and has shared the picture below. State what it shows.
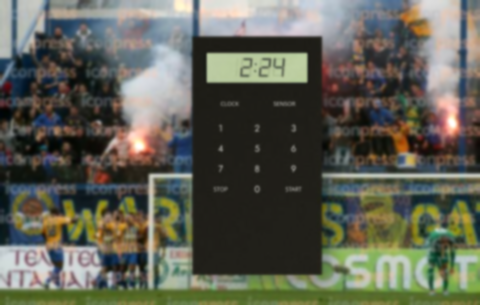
2:24
